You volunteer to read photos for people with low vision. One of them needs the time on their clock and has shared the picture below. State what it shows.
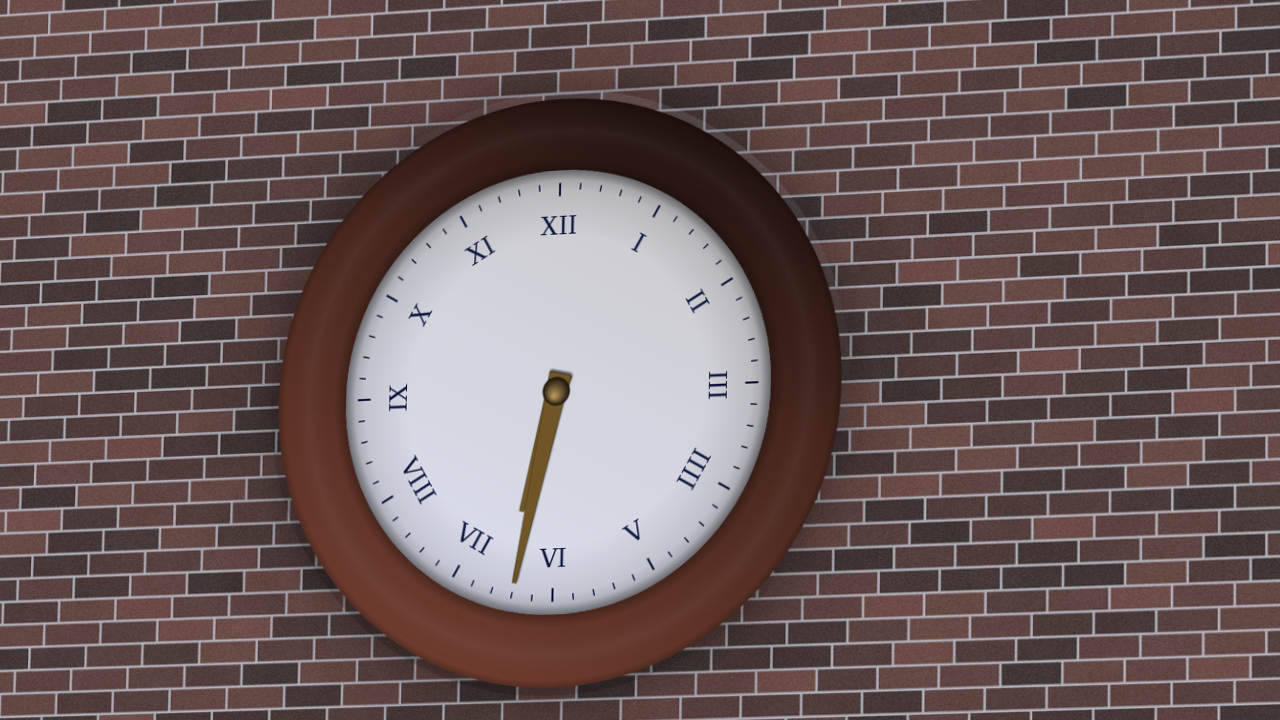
6:32
